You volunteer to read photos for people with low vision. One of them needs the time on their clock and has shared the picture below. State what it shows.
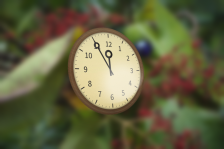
11:55
